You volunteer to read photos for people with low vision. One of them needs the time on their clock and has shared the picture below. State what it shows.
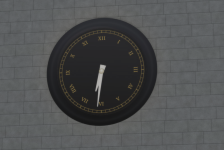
6:31
